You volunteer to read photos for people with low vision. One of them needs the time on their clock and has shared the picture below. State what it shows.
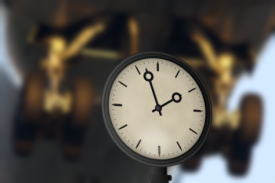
1:57
